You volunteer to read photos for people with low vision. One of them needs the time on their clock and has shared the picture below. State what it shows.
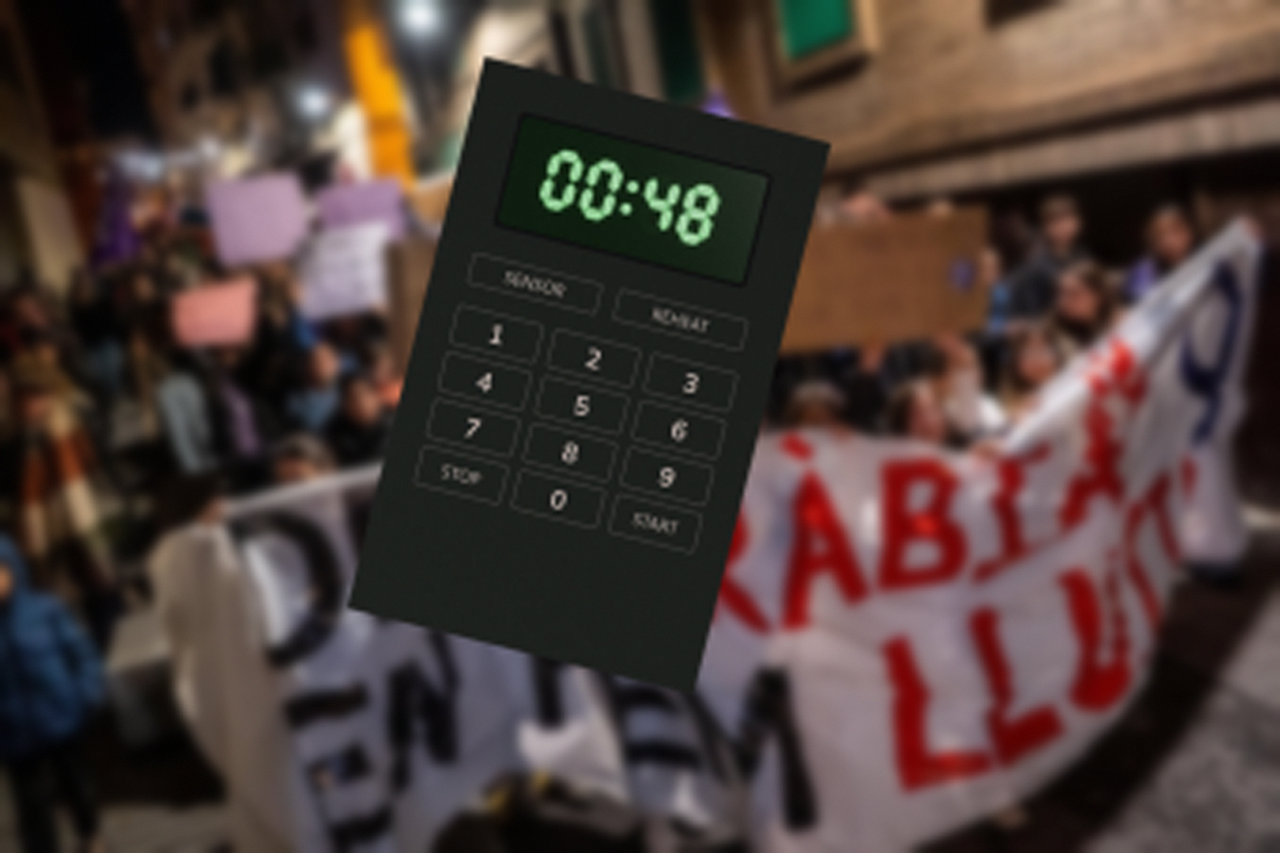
0:48
